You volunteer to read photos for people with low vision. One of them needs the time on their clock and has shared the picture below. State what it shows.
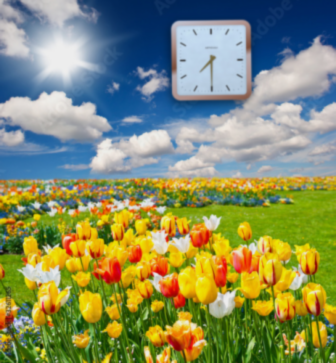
7:30
